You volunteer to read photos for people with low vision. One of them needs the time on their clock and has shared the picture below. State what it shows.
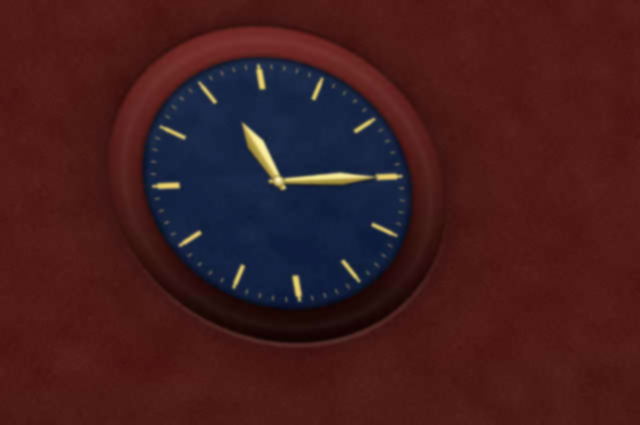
11:15
